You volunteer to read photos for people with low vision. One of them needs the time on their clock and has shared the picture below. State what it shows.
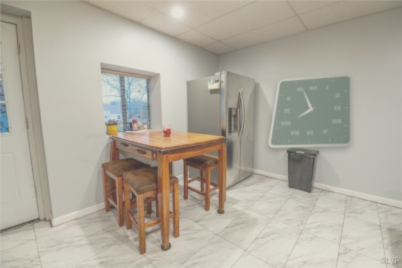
7:56
